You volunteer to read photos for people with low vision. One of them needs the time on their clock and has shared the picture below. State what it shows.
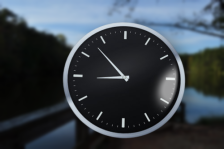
8:53
